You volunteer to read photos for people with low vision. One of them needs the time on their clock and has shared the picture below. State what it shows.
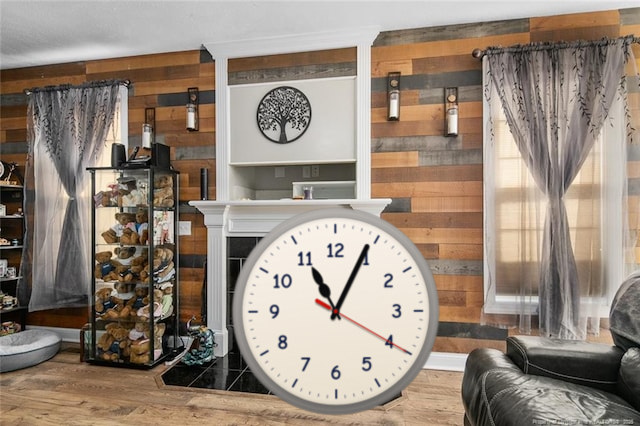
11:04:20
